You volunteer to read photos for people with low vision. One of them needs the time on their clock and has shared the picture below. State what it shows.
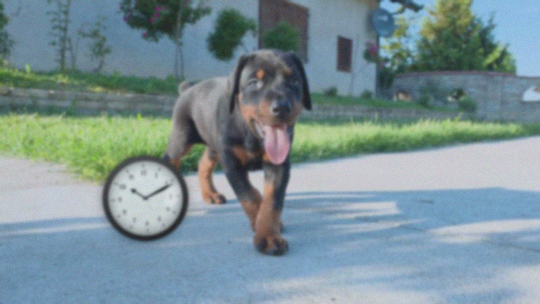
10:11
